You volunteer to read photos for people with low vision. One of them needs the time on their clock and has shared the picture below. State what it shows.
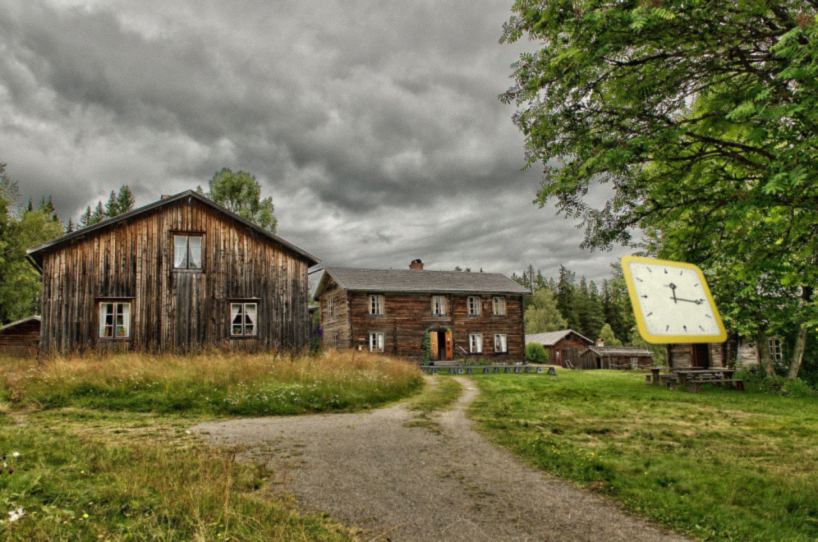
12:16
